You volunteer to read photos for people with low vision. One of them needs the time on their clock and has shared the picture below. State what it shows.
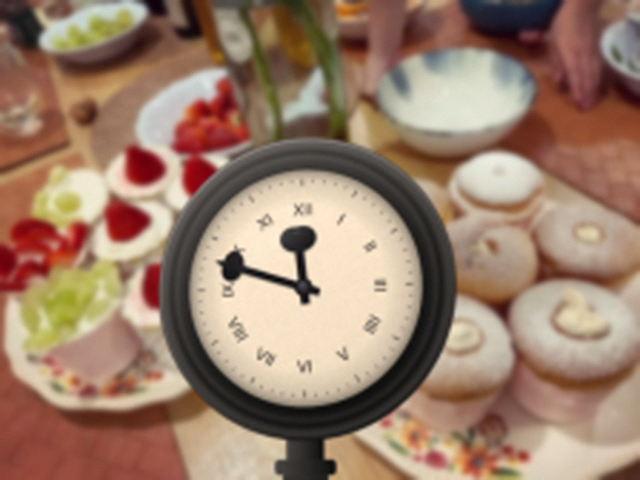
11:48
